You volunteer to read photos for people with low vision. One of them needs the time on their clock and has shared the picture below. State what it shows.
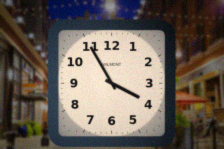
3:55
